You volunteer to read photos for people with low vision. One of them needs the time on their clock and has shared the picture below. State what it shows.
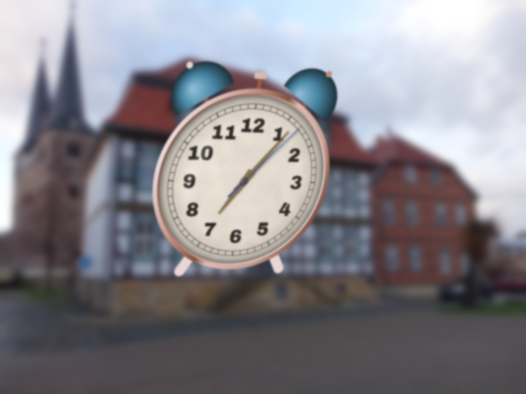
7:06:07
